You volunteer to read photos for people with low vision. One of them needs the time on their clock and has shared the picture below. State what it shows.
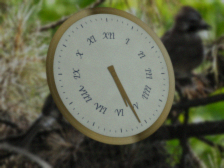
5:26
